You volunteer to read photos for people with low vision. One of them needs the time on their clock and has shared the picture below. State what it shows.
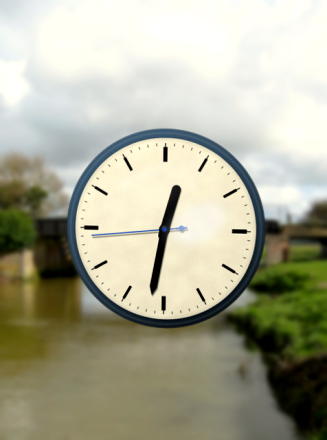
12:31:44
